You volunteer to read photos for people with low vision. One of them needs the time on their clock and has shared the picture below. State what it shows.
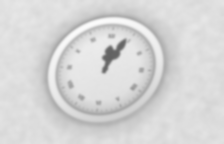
12:04
